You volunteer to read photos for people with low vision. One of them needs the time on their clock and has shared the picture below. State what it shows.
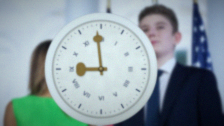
8:59
